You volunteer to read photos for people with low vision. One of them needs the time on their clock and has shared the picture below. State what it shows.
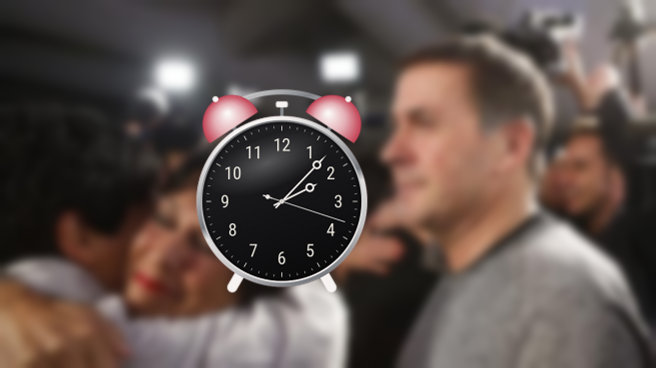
2:07:18
